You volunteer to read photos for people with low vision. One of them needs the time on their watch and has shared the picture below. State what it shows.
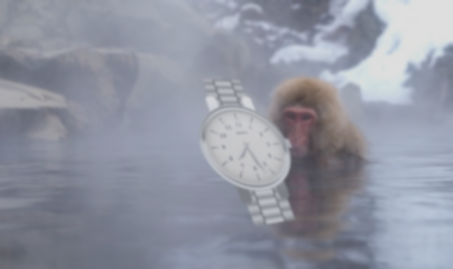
7:27
